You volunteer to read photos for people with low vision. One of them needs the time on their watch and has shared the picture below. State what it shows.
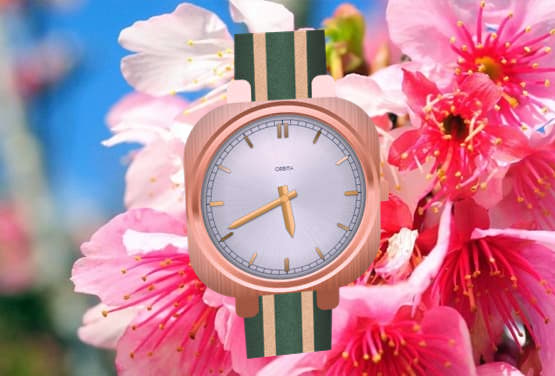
5:41
